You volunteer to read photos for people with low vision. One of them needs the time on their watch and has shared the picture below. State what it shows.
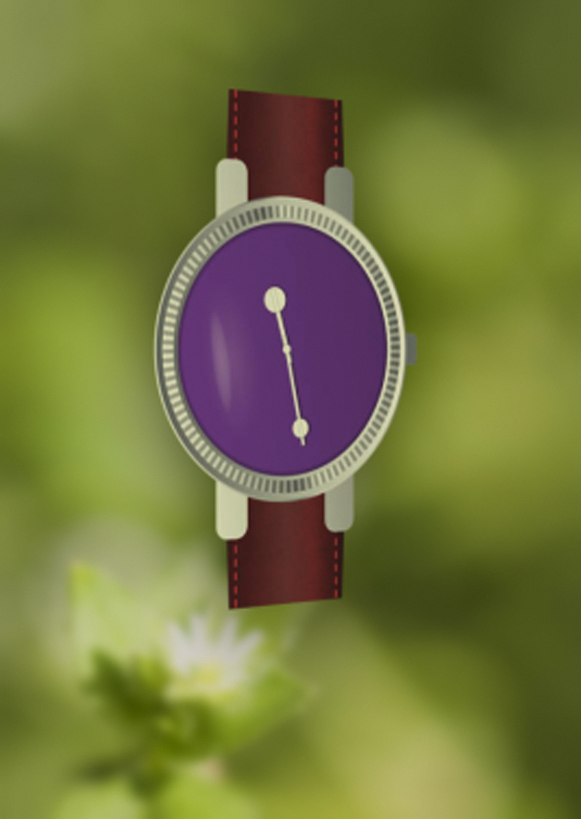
11:28
